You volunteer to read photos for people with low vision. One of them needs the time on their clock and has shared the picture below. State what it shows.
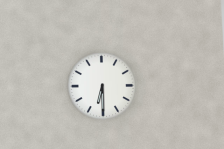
6:30
